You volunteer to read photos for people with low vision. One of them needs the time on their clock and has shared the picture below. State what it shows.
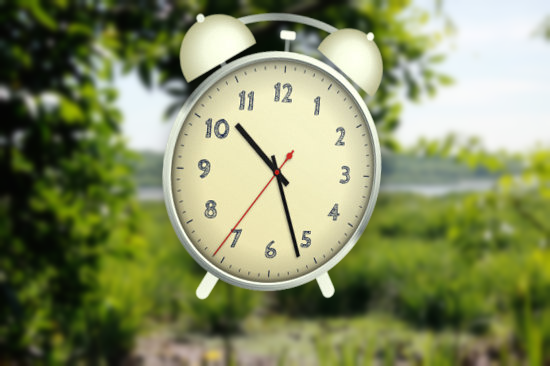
10:26:36
